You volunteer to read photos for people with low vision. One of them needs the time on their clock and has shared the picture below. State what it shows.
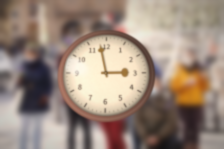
2:58
